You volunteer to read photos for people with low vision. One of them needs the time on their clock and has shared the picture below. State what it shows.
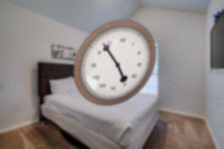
4:53
